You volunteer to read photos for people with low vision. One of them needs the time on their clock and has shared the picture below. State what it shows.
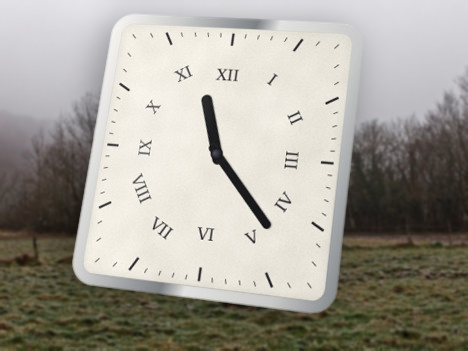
11:23
